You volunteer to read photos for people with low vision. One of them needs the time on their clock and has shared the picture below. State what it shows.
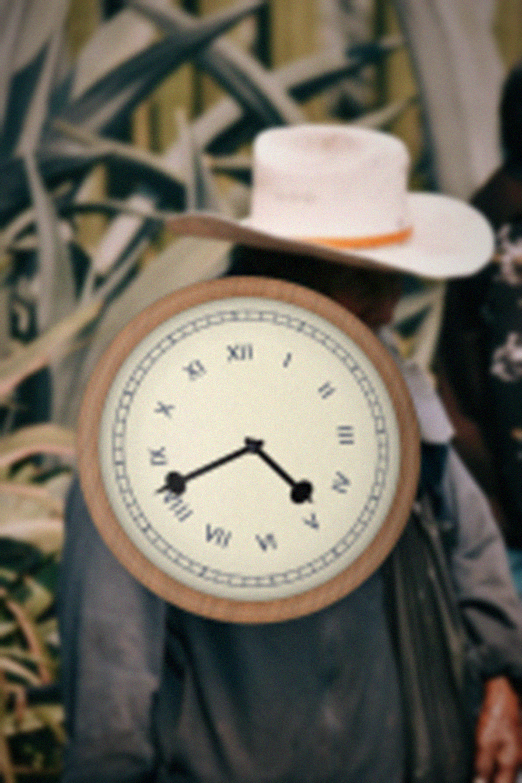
4:42
